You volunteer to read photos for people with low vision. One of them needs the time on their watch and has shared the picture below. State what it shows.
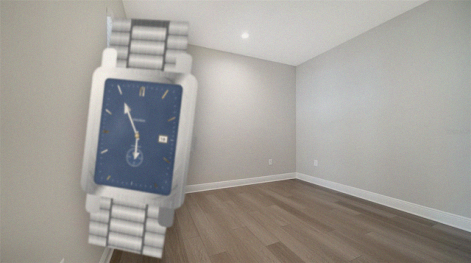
5:55
